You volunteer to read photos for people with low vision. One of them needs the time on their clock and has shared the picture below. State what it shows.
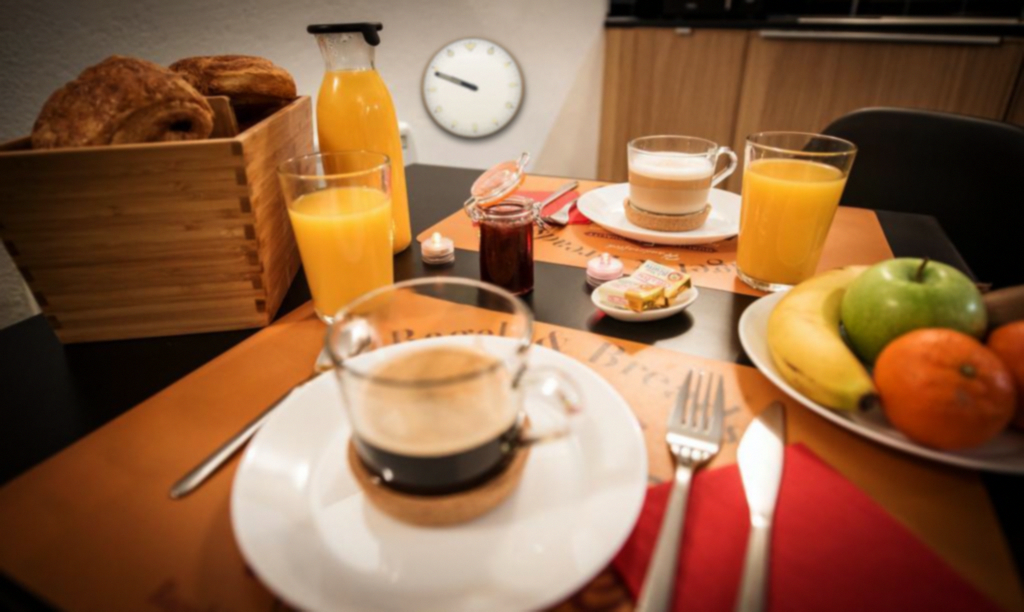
9:49
